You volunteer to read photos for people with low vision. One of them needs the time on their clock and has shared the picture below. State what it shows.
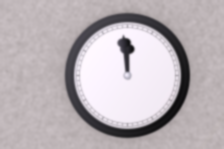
11:59
